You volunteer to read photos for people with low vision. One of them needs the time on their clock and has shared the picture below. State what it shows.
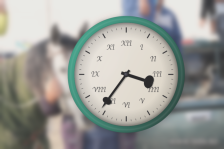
3:36
